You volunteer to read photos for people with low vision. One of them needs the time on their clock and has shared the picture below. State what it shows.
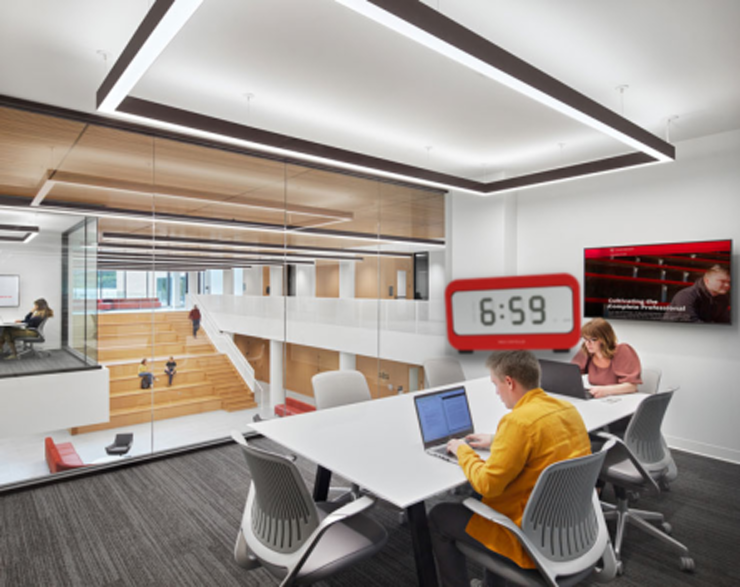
6:59
